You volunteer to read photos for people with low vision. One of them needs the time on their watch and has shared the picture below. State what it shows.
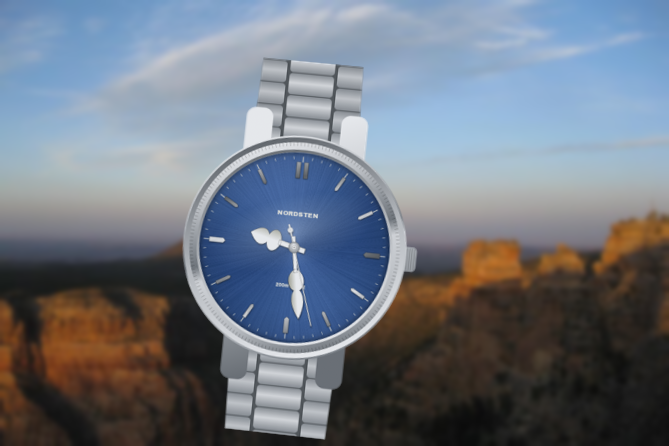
9:28:27
